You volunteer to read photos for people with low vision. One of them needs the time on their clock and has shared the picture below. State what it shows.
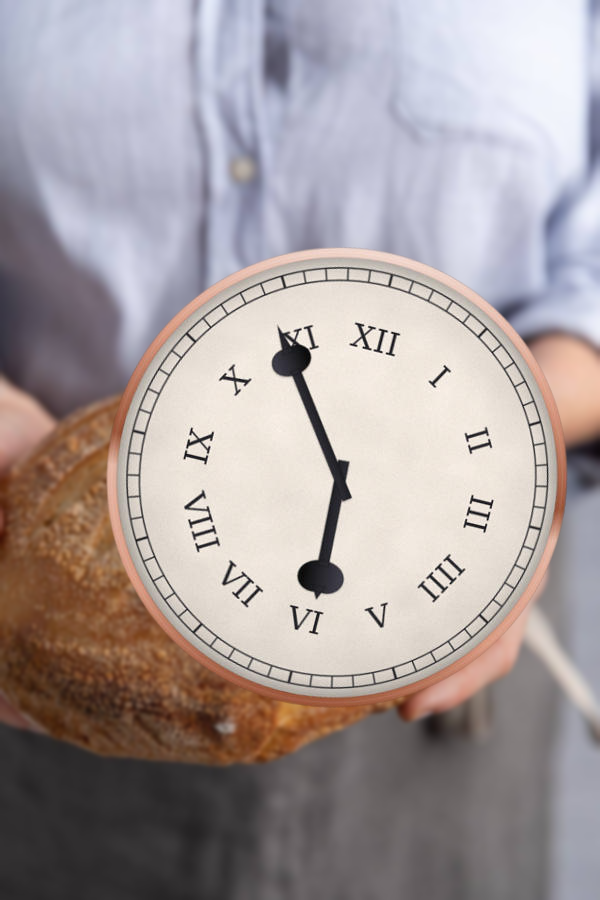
5:54
